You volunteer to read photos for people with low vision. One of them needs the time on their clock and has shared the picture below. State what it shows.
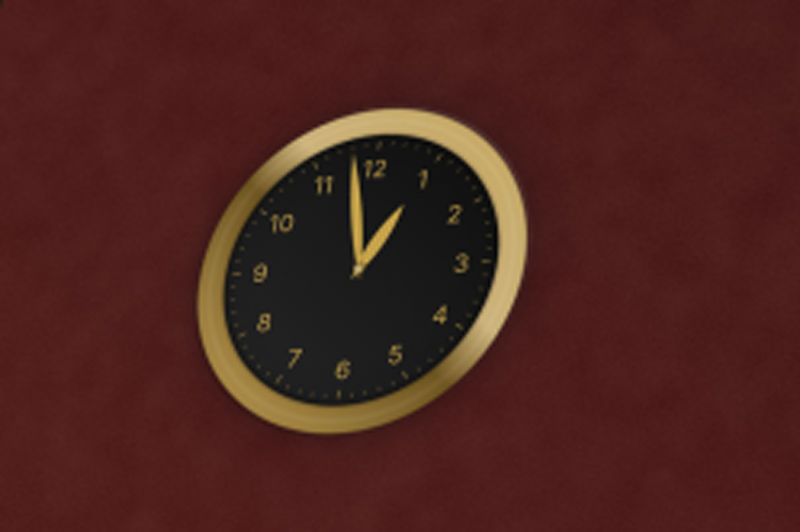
12:58
